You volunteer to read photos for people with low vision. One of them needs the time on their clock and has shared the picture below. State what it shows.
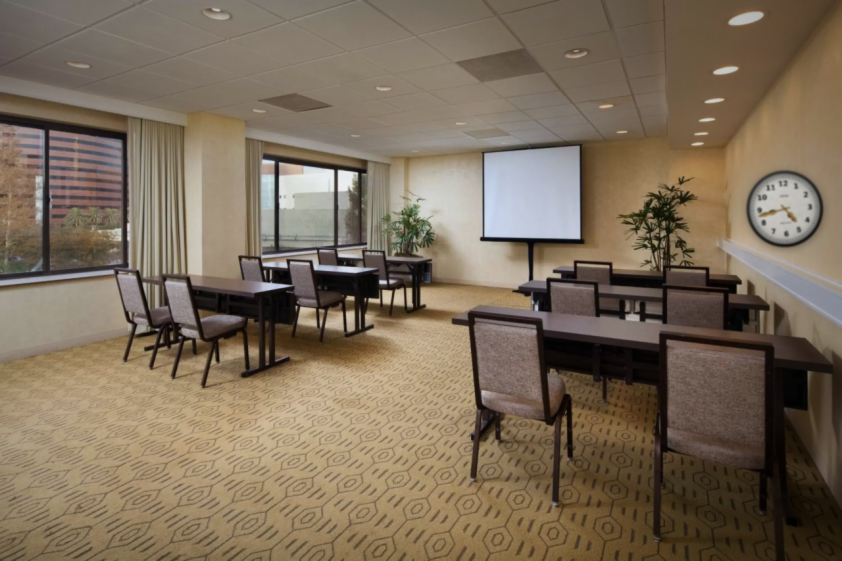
4:43
